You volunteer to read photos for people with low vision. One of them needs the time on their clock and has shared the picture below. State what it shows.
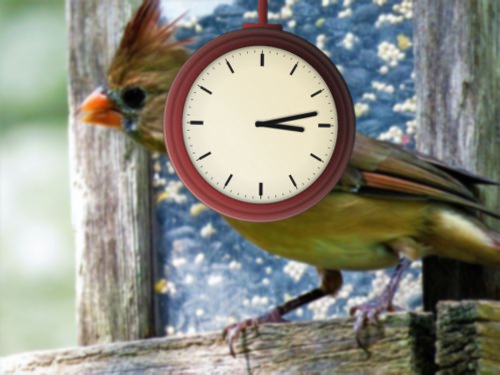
3:13
